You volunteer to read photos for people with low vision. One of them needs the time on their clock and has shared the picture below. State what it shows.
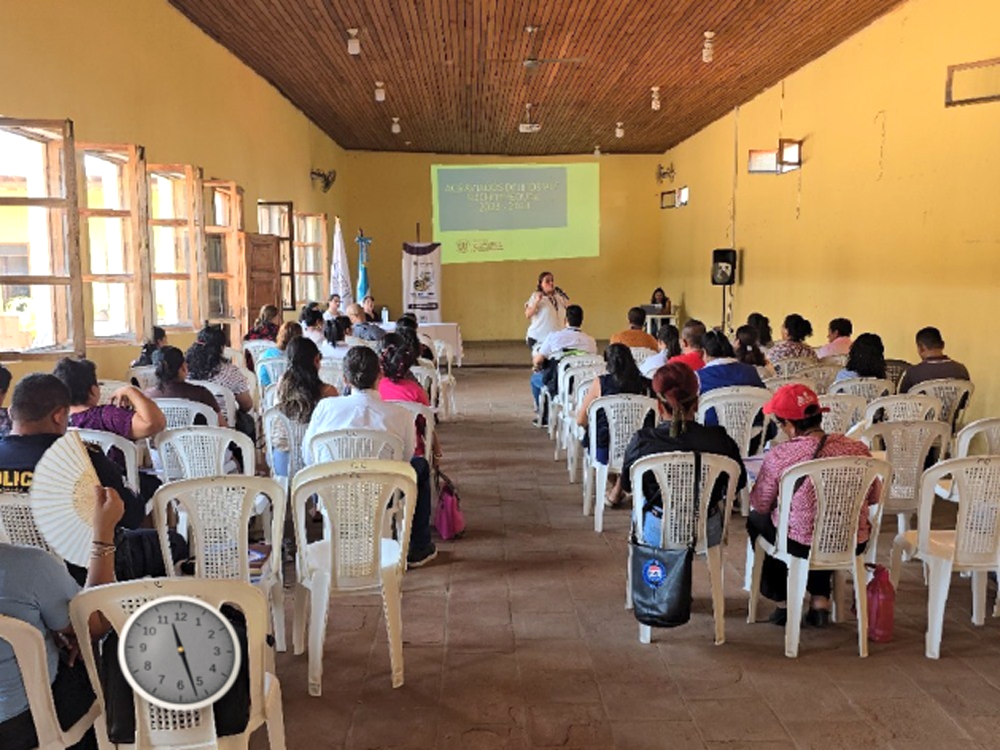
11:27
